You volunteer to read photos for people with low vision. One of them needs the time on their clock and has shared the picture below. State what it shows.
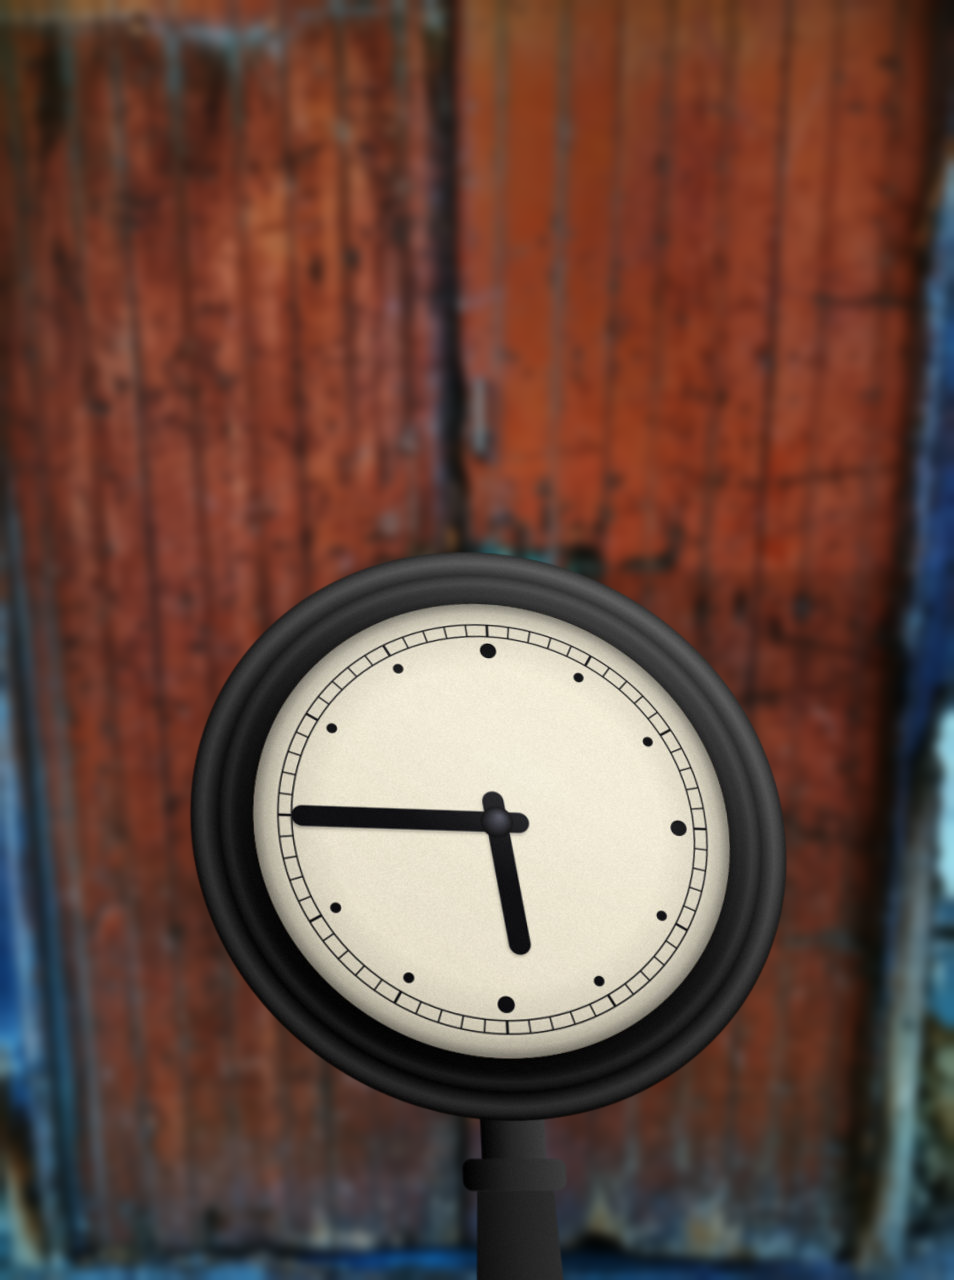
5:45
